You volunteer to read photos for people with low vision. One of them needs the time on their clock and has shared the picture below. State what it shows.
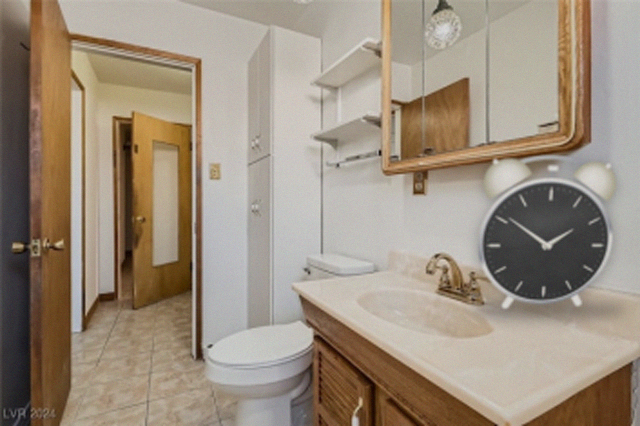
1:51
